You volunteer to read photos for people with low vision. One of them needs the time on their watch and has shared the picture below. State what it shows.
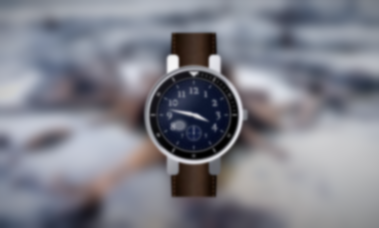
3:47
